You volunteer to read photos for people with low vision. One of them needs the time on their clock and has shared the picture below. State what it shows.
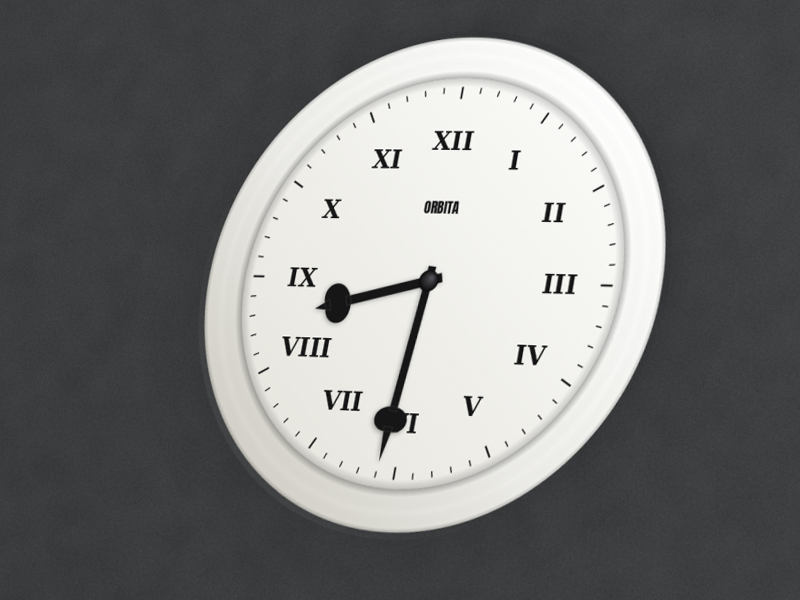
8:31
